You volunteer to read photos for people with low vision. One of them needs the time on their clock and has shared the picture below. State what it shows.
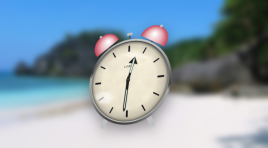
12:31
